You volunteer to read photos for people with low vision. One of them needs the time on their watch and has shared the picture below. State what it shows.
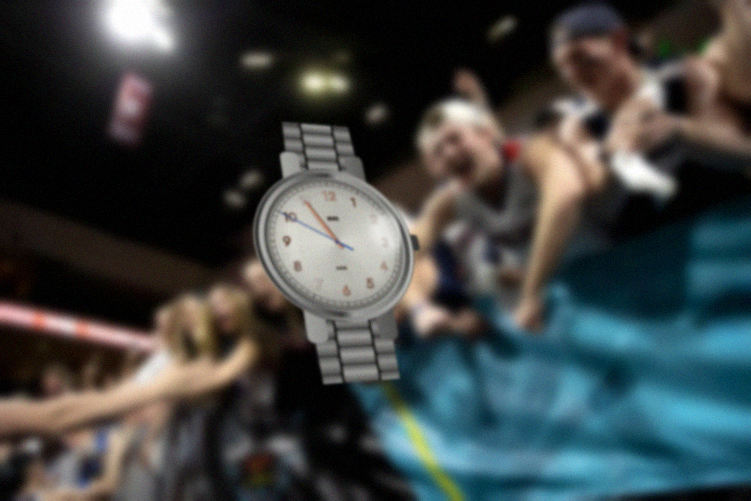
10:54:50
